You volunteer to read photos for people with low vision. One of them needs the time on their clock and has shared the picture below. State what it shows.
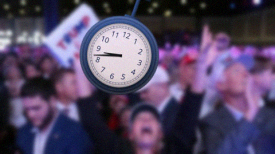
8:42
